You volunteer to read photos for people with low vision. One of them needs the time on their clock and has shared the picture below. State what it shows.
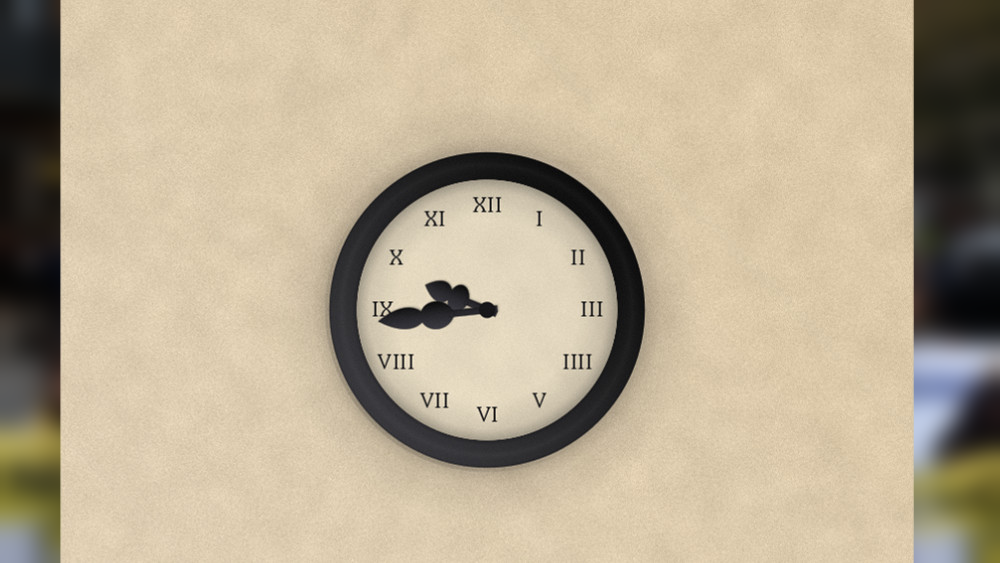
9:44
